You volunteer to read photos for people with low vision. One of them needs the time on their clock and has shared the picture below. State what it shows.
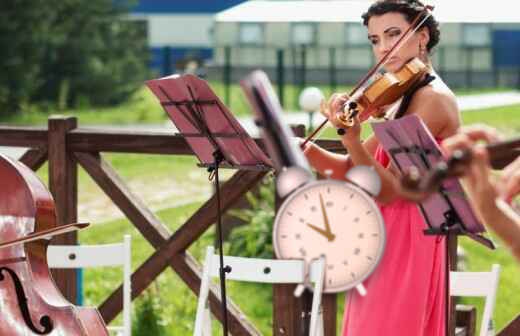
9:58
